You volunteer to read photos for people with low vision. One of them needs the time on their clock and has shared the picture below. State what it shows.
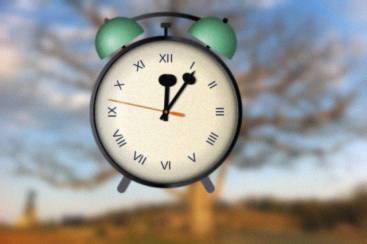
12:05:47
